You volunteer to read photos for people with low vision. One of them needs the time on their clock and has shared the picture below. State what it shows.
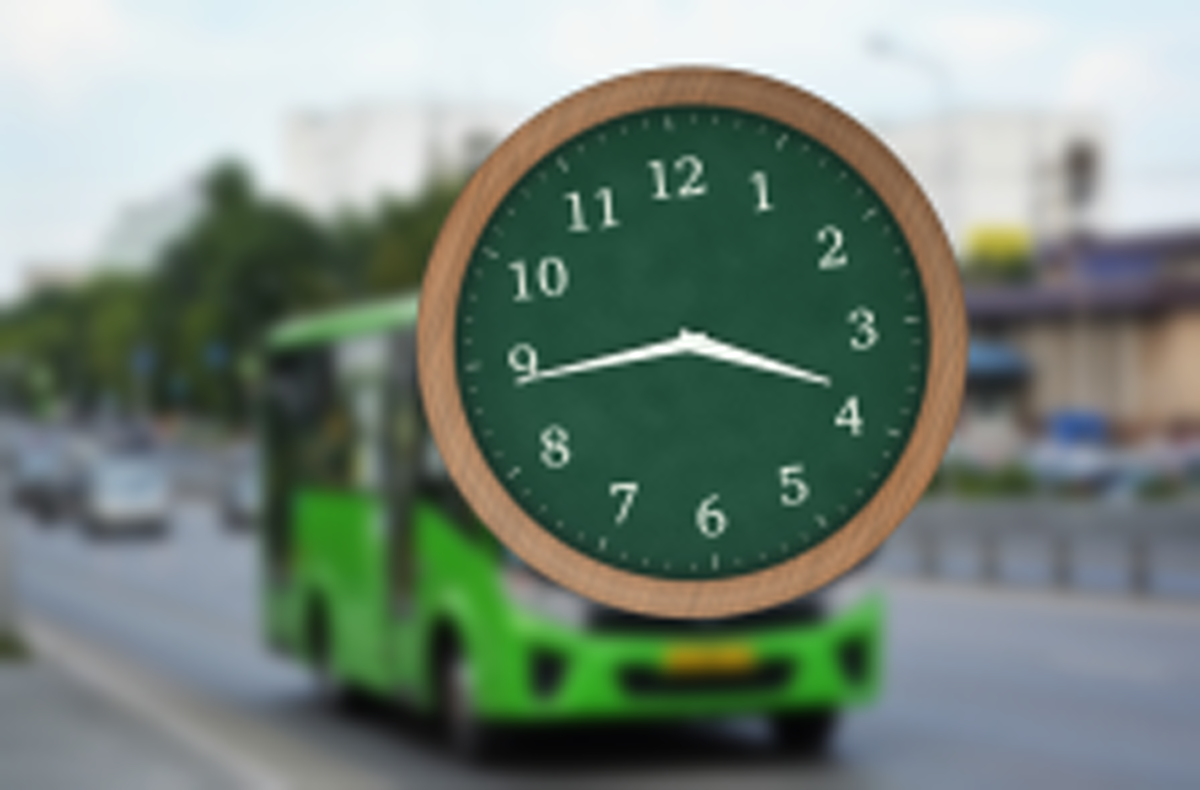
3:44
